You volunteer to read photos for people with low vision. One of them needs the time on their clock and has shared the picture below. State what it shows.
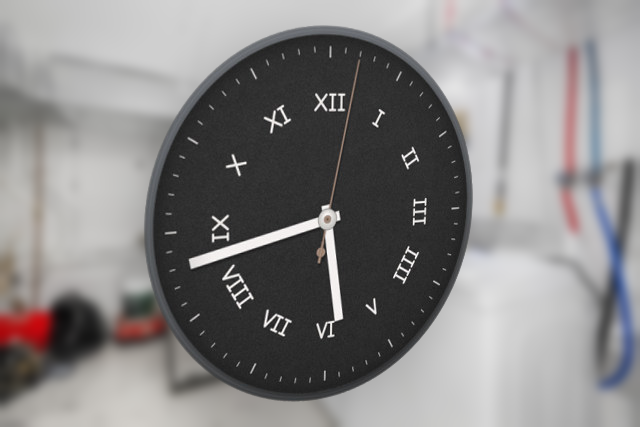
5:43:02
